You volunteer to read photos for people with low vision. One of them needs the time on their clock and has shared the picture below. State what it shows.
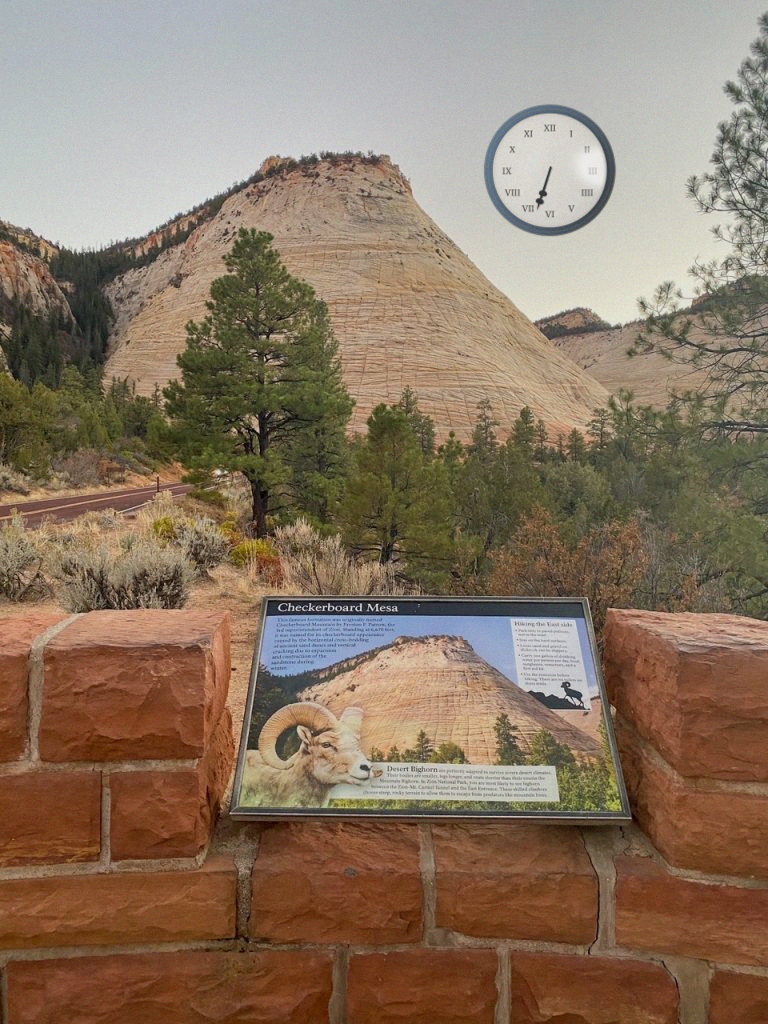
6:33
